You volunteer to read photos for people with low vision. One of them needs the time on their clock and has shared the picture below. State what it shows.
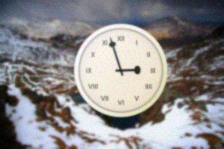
2:57
